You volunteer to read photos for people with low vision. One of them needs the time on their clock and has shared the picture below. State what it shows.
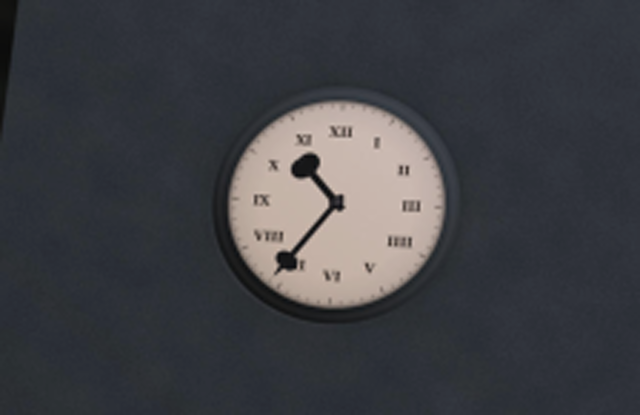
10:36
